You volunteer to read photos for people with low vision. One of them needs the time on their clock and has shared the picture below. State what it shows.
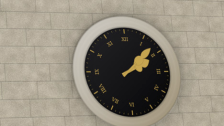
2:08
